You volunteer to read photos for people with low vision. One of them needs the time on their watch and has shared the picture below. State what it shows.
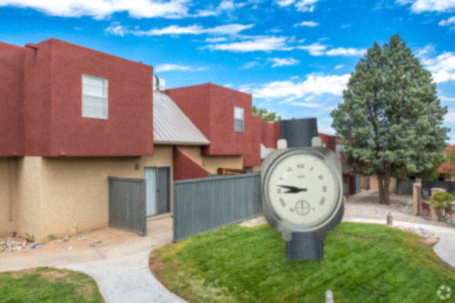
8:47
